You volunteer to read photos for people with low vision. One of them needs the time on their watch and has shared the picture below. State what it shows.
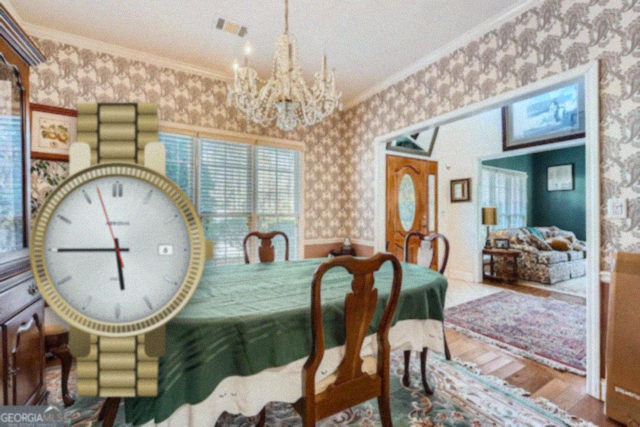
5:44:57
